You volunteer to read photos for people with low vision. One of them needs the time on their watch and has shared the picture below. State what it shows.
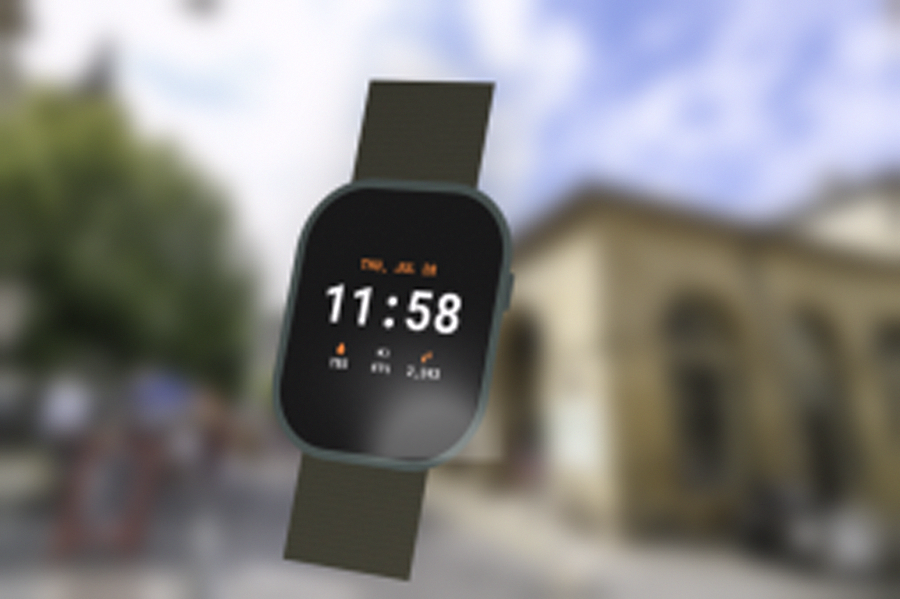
11:58
